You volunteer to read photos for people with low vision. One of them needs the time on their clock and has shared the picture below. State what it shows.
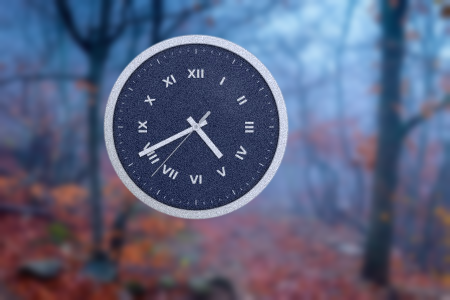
4:40:37
